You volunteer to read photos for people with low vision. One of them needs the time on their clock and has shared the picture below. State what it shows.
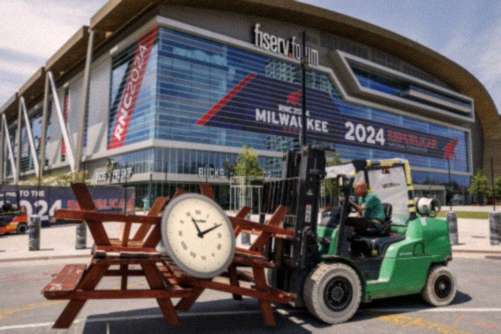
11:11
